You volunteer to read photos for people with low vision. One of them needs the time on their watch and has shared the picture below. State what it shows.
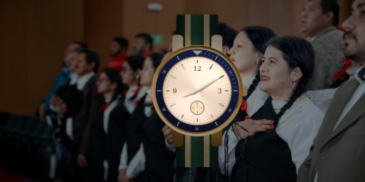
8:10
